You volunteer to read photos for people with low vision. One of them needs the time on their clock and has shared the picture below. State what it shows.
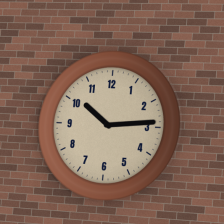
10:14
